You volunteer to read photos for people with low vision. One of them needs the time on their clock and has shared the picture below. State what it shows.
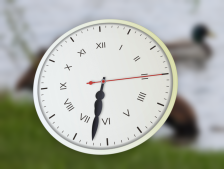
6:32:15
